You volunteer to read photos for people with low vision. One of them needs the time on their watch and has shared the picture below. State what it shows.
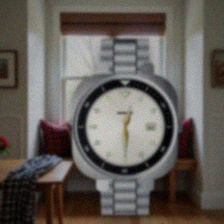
12:30
